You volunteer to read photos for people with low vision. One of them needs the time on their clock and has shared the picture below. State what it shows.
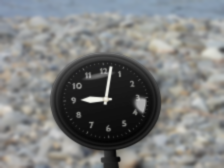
9:02
